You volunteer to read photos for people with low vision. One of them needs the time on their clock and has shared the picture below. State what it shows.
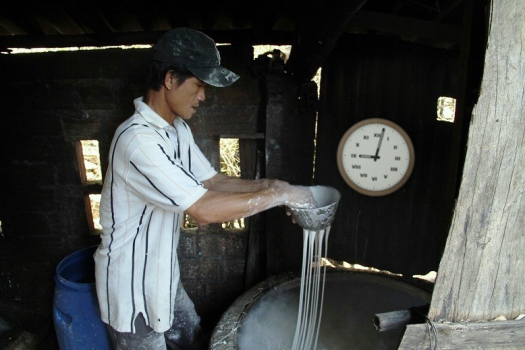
9:02
